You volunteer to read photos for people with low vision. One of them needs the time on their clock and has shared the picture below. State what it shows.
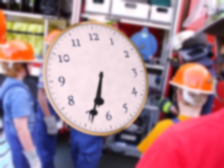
6:34
